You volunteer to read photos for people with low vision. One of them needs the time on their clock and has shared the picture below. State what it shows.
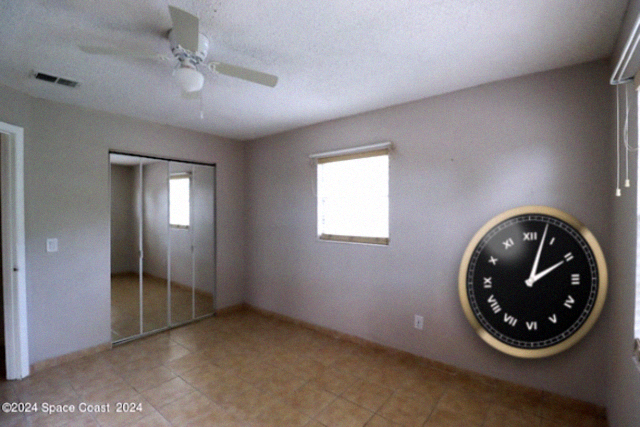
2:03
